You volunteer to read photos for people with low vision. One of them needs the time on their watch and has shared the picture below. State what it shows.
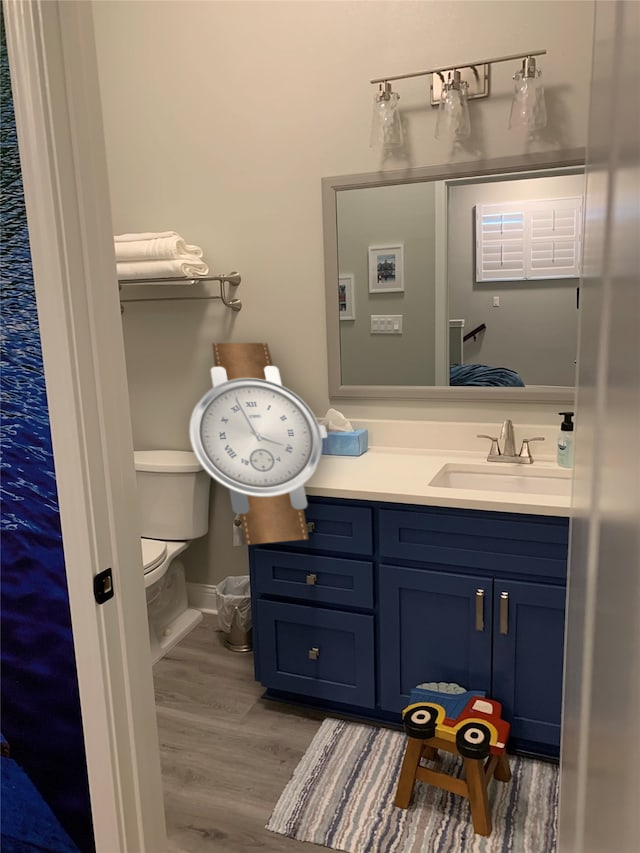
3:57
